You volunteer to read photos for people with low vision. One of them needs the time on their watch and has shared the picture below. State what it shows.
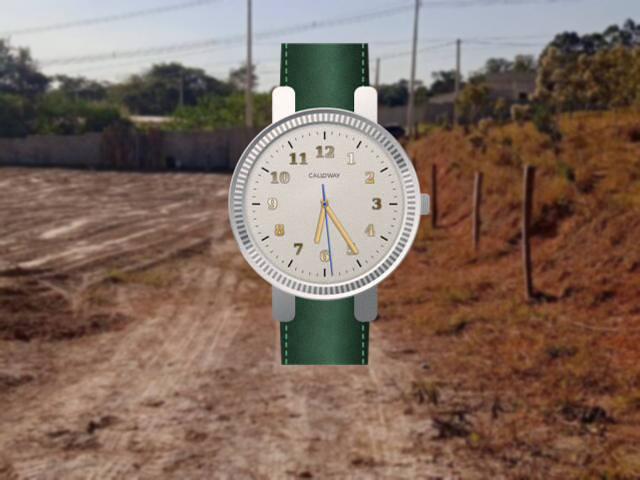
6:24:29
